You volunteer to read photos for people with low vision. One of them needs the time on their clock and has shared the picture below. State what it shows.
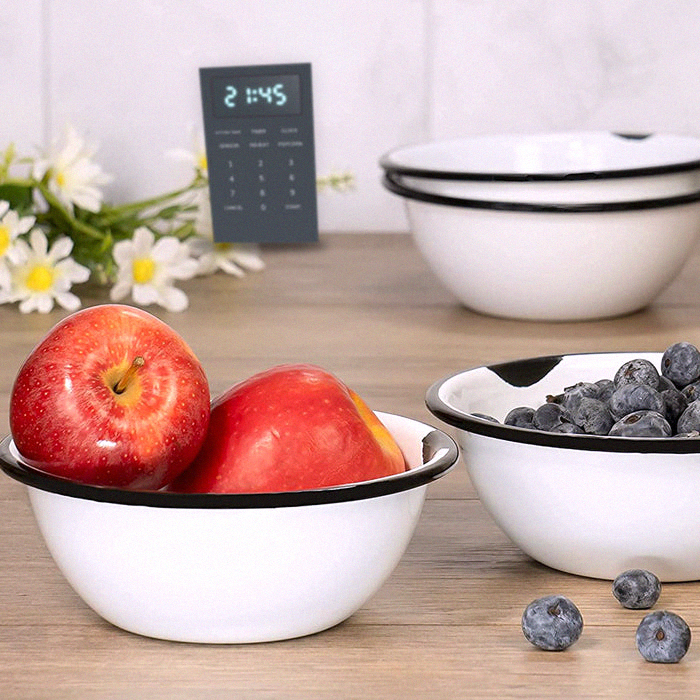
21:45
